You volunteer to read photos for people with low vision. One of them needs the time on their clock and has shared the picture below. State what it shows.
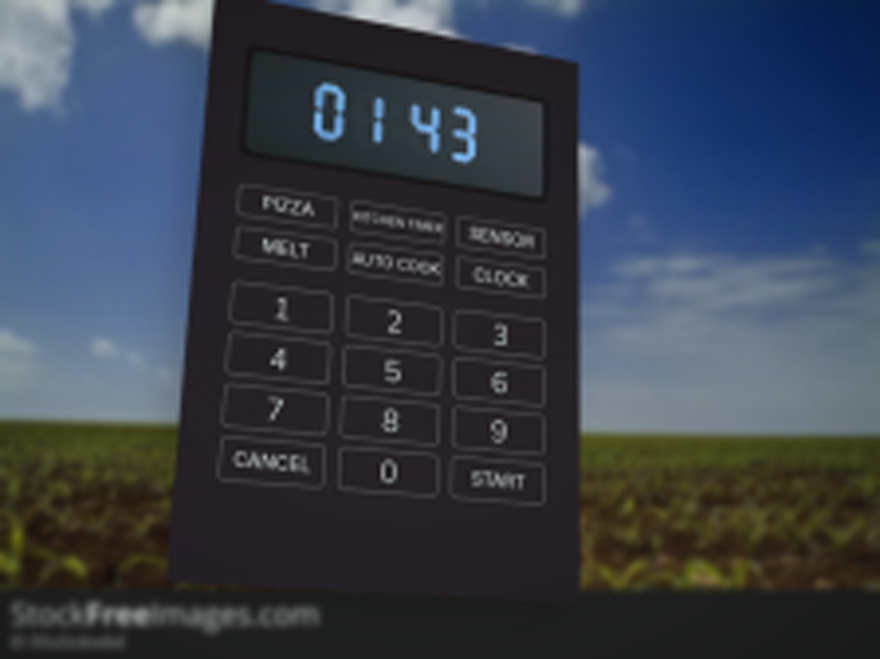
1:43
